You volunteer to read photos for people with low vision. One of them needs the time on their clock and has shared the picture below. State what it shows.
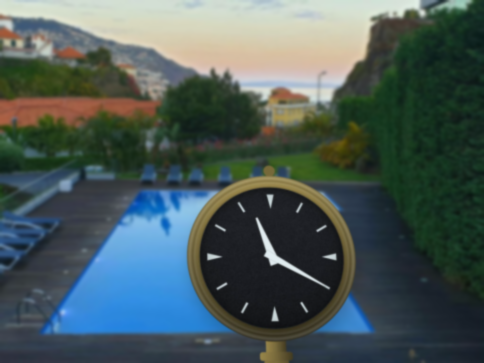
11:20
